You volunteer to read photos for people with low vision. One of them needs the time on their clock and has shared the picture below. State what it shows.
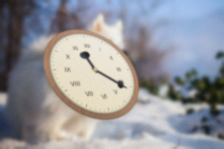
11:21
